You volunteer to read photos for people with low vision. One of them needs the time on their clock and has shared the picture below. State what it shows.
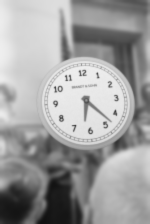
6:23
